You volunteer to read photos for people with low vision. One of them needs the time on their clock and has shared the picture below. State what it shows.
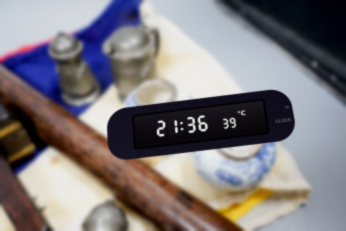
21:36
